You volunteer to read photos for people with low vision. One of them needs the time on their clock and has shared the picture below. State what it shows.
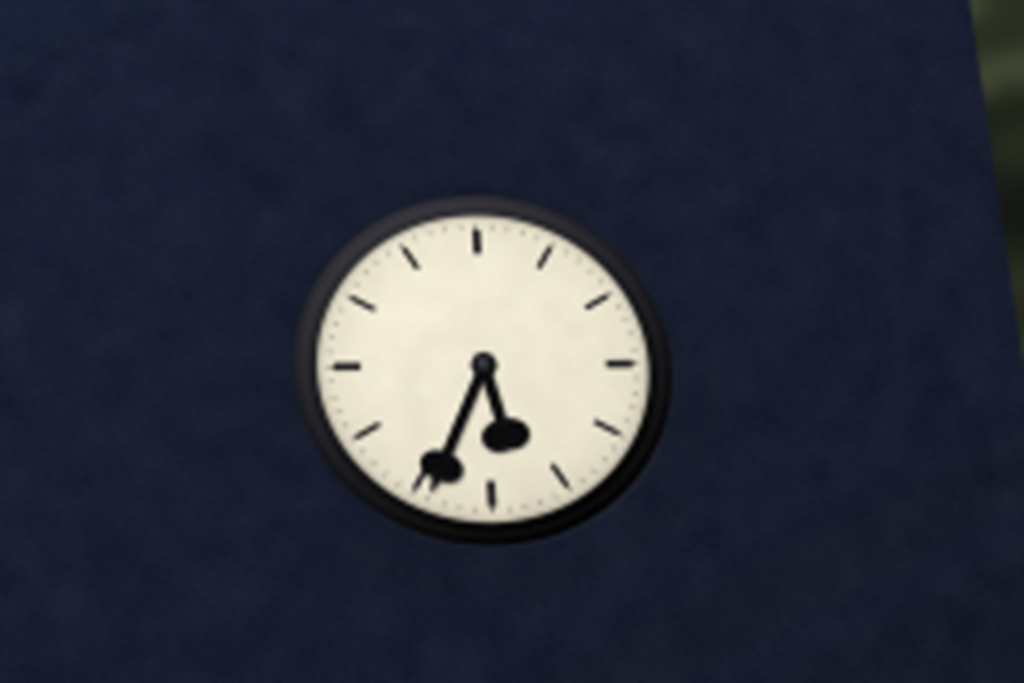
5:34
